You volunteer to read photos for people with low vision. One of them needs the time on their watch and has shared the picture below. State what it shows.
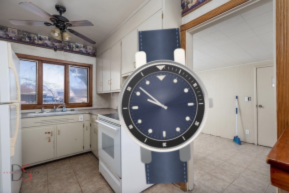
9:52
